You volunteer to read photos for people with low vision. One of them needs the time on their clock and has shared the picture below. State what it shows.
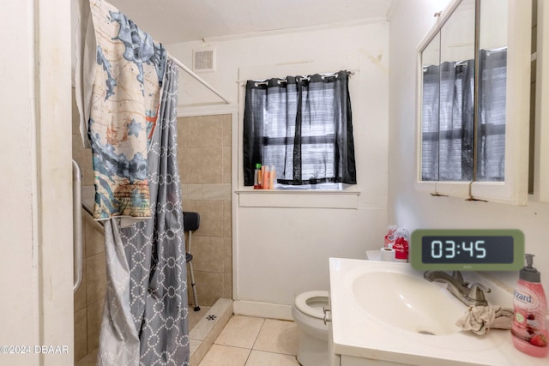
3:45
